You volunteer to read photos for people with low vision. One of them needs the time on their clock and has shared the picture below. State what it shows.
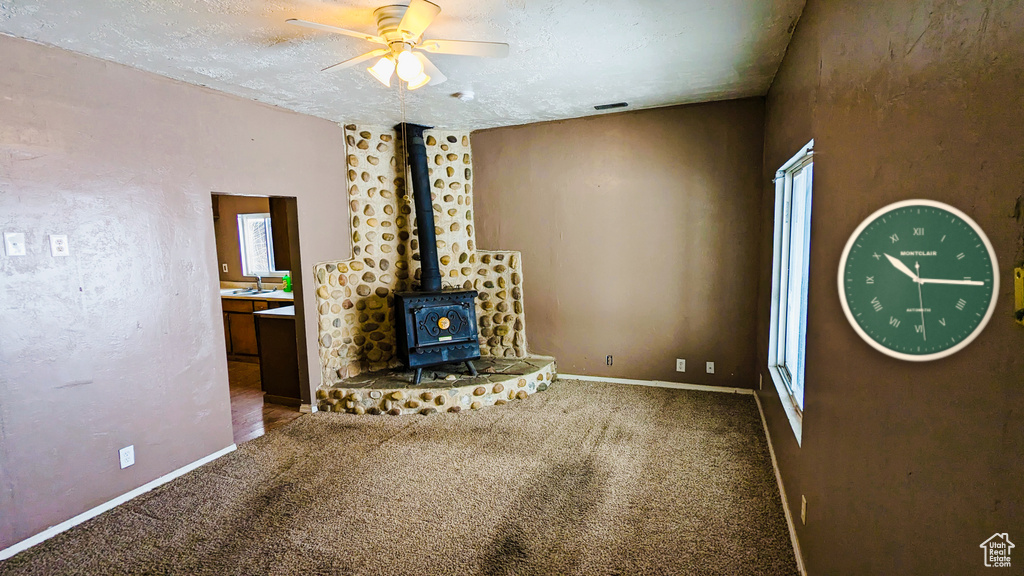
10:15:29
